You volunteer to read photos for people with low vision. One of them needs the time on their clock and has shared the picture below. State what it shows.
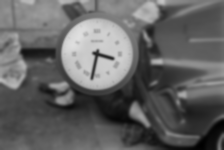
3:32
